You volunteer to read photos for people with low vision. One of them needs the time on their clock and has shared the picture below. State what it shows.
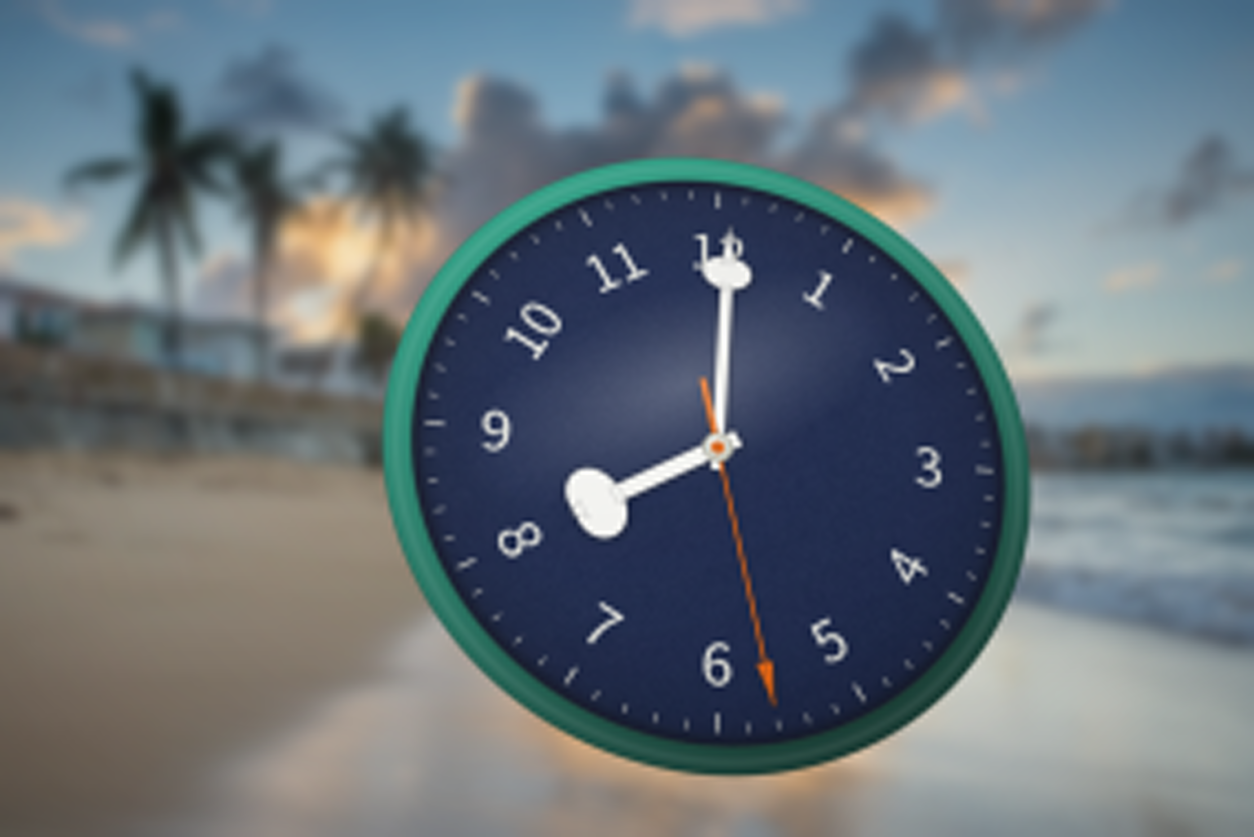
8:00:28
